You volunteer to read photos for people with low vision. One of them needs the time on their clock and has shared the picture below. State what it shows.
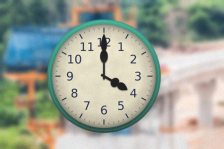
4:00
